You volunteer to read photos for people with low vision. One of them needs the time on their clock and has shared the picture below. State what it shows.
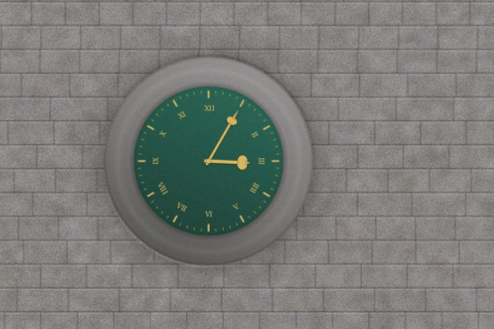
3:05
